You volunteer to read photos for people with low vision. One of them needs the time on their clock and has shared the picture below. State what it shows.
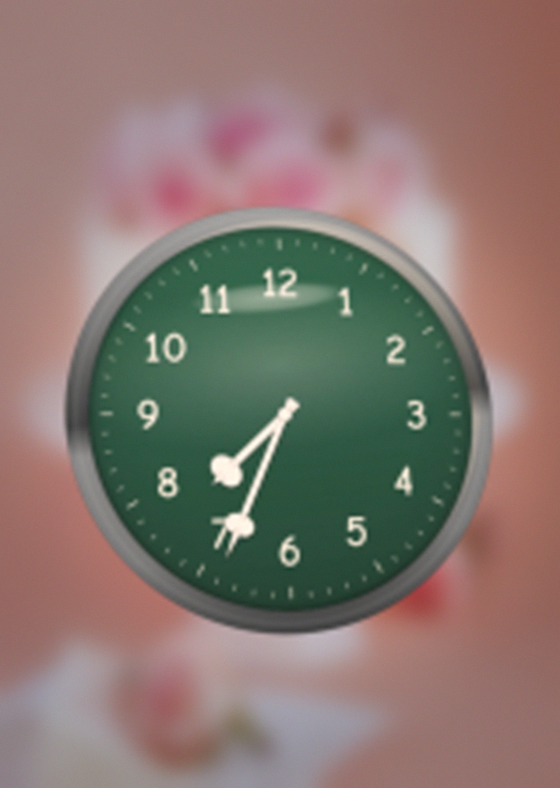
7:34
